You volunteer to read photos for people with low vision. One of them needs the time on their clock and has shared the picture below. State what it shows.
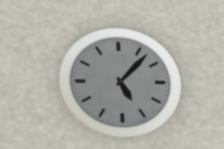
5:07
